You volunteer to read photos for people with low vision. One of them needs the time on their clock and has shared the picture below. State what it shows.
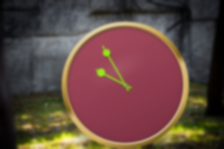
9:55
